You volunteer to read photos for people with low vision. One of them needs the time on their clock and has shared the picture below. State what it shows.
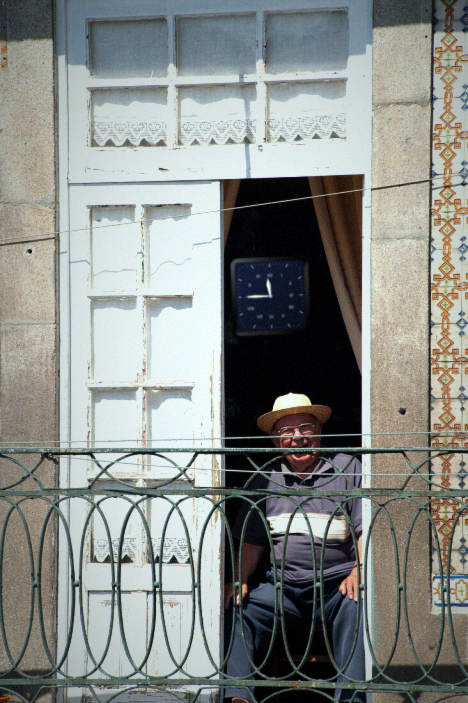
11:45
